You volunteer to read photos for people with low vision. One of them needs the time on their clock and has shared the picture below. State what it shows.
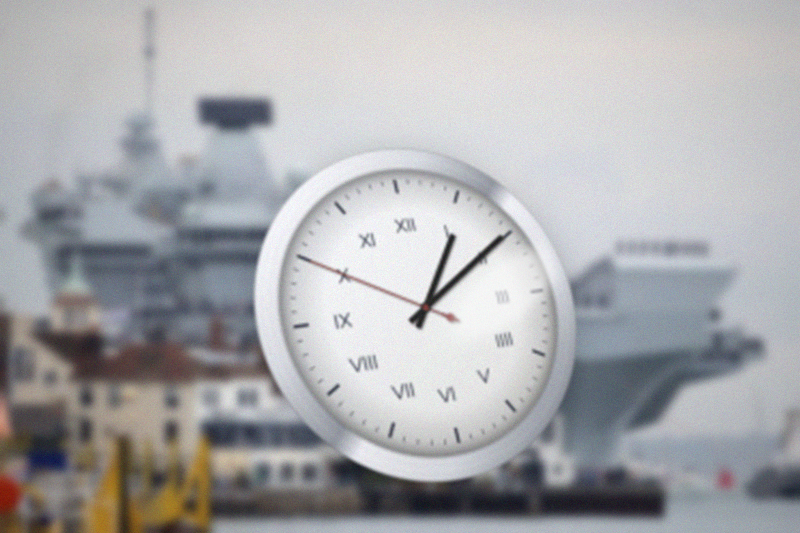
1:09:50
